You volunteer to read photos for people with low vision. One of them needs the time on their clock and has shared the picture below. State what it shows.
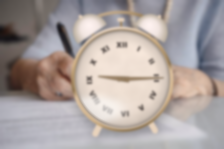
9:15
